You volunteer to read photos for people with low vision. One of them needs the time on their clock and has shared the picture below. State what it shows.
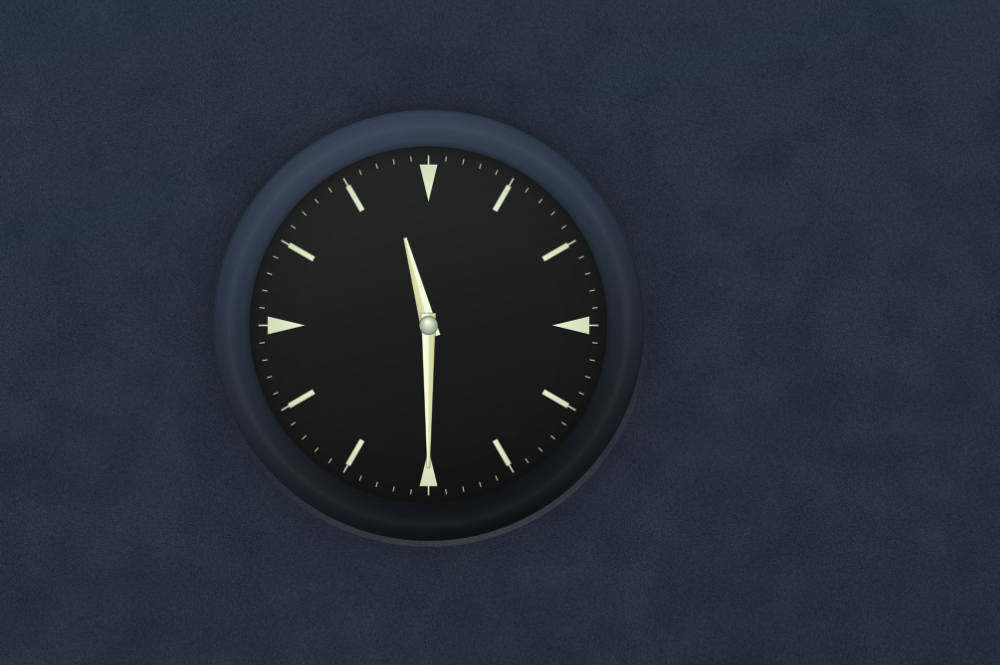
11:30
